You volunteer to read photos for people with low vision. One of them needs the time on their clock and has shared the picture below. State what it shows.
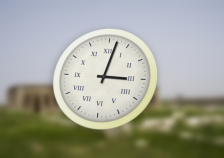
3:02
